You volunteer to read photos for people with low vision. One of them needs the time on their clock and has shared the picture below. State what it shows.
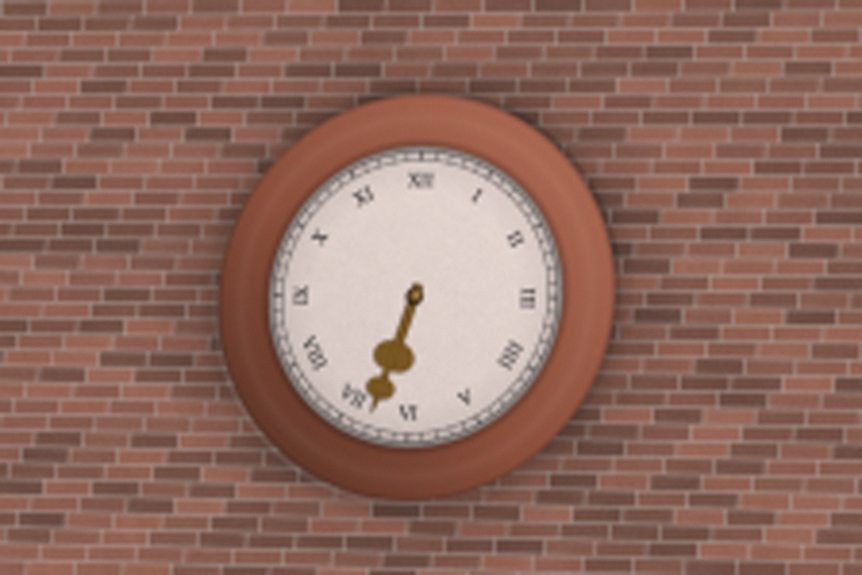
6:33
